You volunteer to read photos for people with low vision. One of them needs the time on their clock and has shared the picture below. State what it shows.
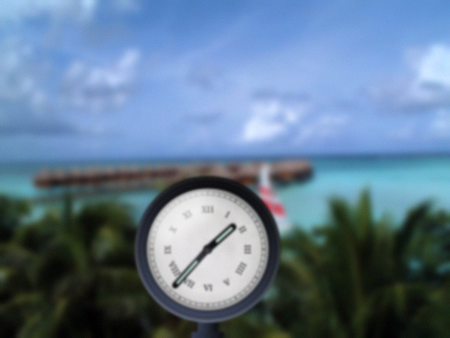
1:37
